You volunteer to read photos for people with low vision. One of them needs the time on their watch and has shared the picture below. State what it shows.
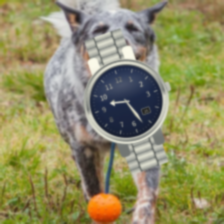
9:27
